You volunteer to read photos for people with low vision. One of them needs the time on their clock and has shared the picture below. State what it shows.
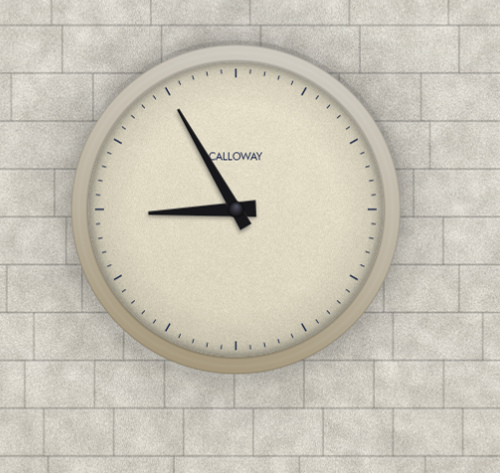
8:55
